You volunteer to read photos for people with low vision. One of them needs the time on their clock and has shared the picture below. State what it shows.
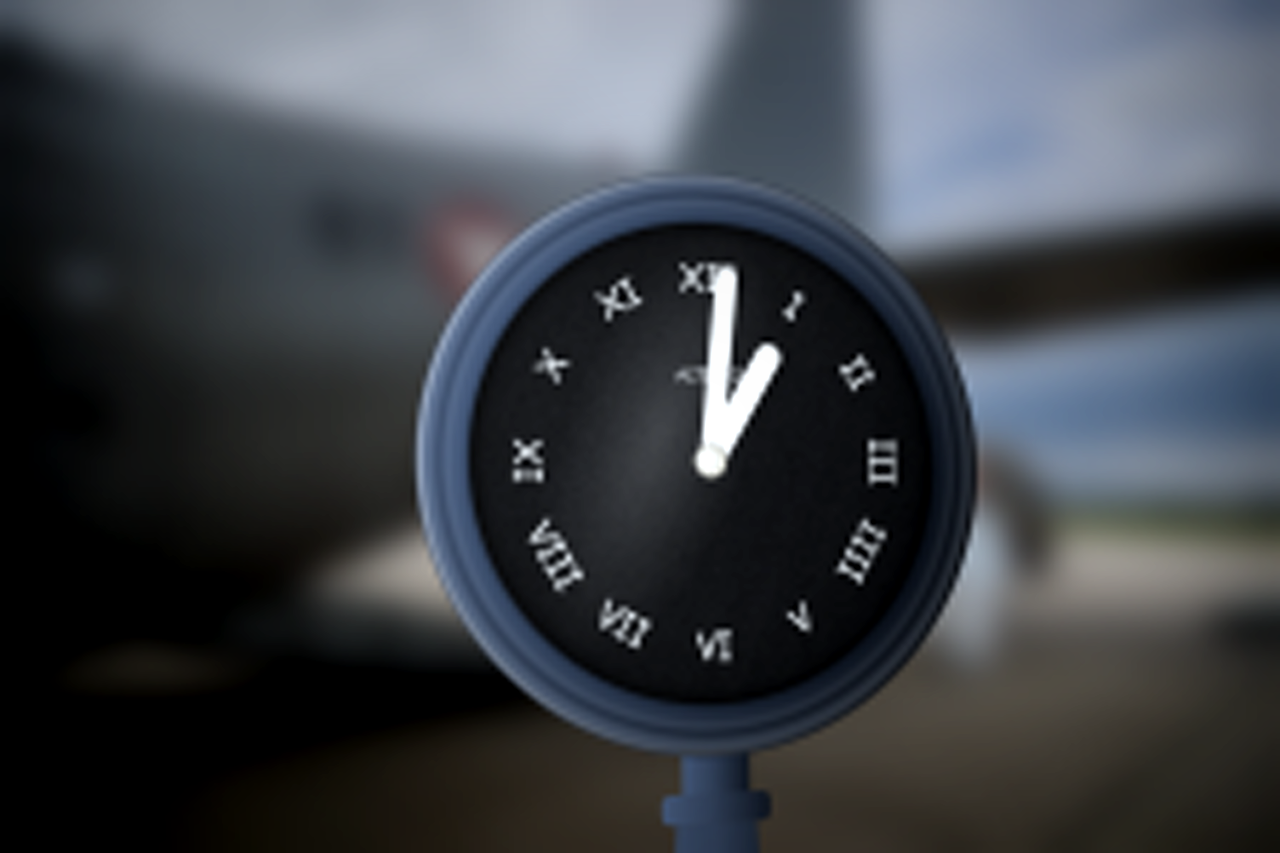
1:01
